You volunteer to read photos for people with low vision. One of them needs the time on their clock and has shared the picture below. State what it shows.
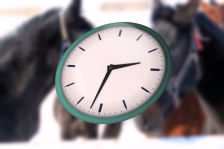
2:32
